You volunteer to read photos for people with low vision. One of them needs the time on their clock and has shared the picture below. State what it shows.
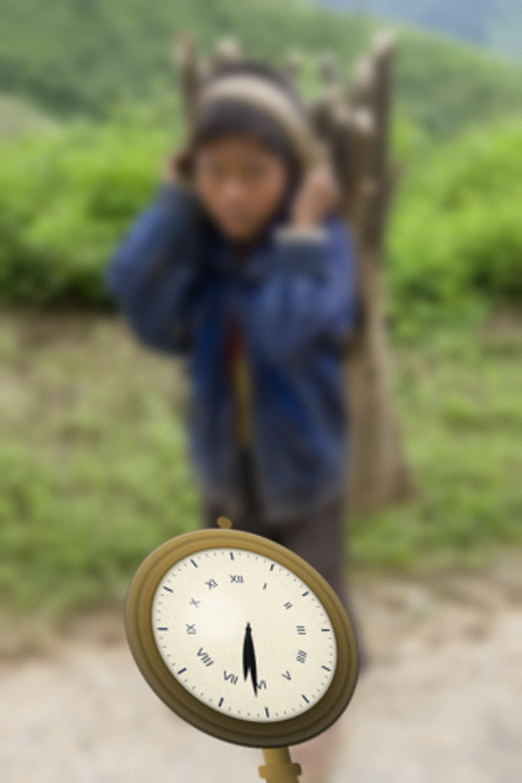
6:31
